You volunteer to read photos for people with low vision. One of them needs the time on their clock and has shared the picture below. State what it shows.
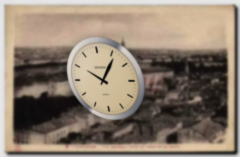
10:06
